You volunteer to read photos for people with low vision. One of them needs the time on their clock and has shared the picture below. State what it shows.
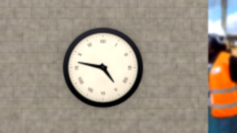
4:47
